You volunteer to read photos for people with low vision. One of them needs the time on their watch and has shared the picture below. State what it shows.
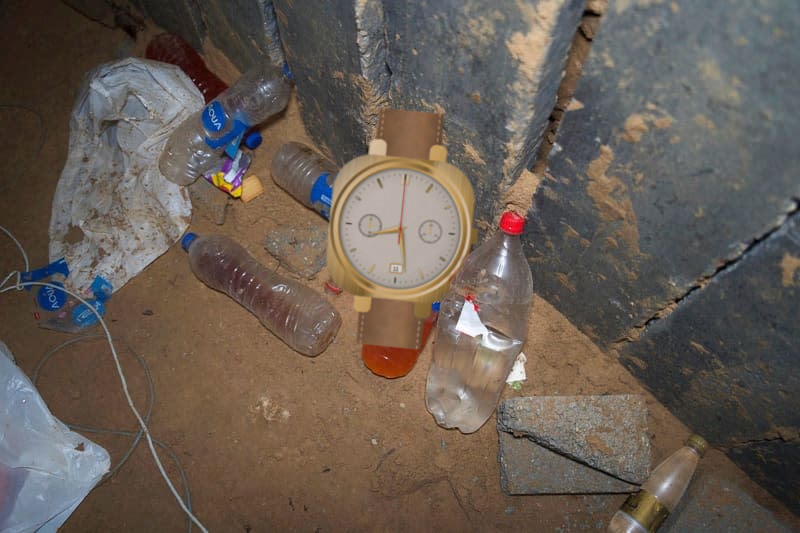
8:28
